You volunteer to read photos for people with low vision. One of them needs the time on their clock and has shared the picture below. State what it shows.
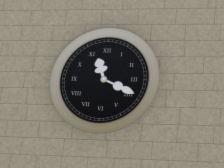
11:19
